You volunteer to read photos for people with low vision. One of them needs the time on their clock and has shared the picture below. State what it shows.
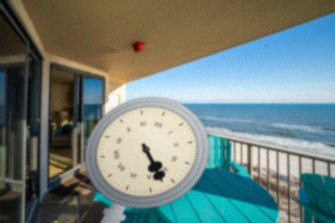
4:22
